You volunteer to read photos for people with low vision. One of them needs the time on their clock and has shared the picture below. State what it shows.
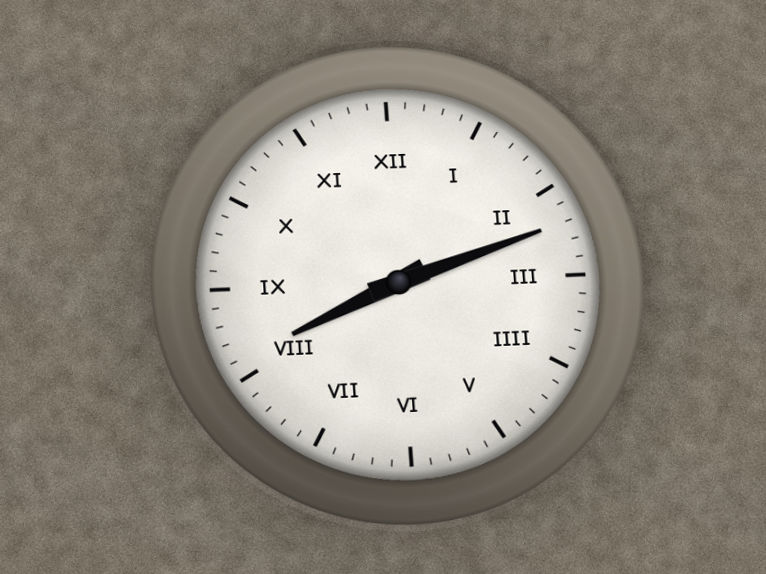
8:12
